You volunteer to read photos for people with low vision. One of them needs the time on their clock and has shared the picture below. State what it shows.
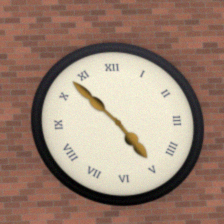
4:53
